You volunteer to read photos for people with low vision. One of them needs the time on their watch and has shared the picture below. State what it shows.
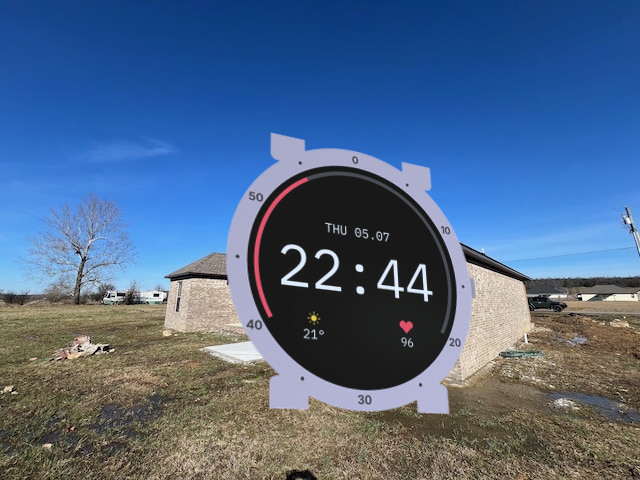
22:44
